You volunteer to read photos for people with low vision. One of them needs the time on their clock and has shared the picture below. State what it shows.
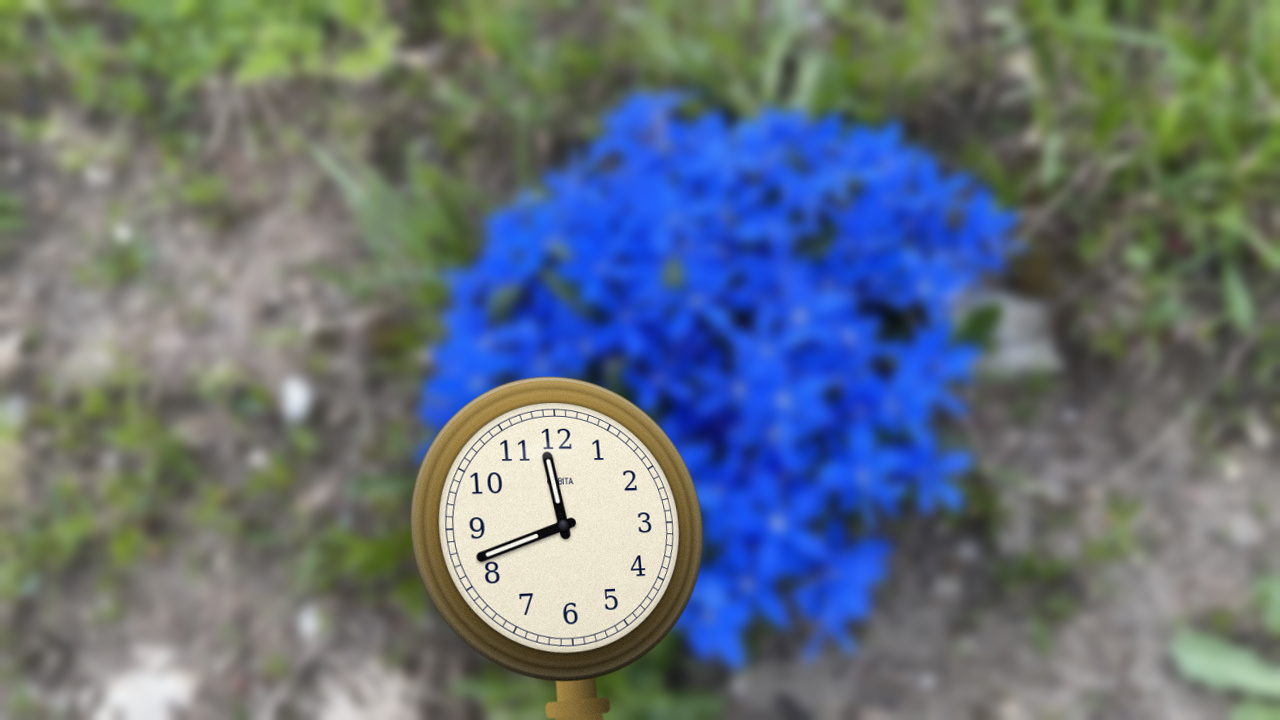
11:42
